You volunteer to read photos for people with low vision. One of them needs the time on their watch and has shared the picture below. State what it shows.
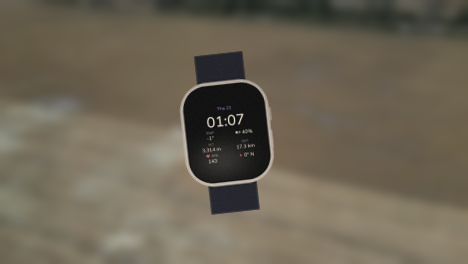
1:07
